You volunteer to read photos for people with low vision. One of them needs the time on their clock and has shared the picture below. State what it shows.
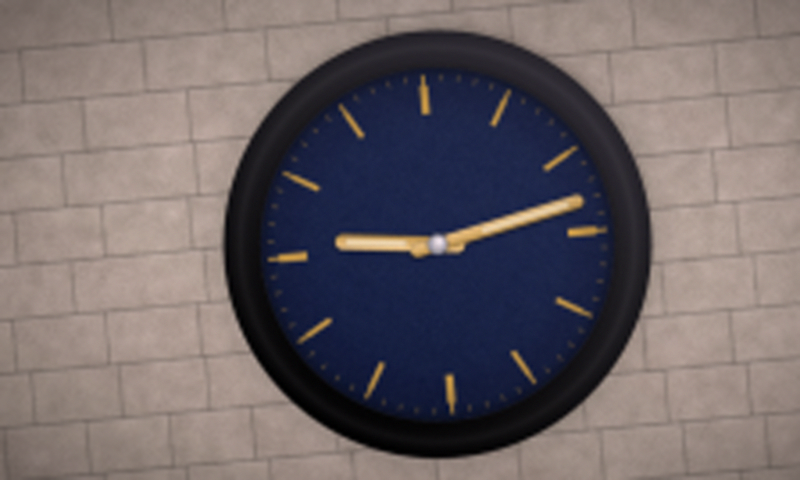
9:13
